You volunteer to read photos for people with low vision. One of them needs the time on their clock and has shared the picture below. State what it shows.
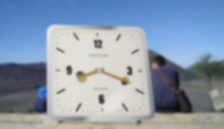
8:19
